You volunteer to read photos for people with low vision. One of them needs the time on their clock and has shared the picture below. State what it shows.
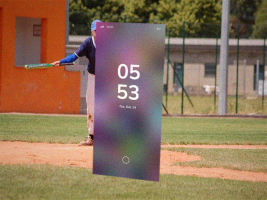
5:53
